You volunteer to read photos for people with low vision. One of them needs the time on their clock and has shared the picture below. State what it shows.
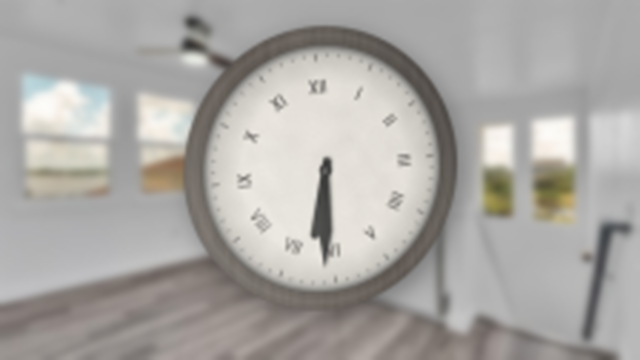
6:31
